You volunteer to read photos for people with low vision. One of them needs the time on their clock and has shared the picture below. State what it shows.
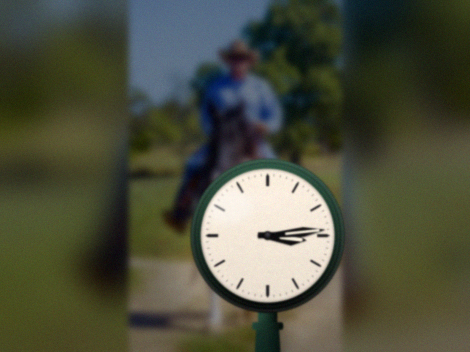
3:14
